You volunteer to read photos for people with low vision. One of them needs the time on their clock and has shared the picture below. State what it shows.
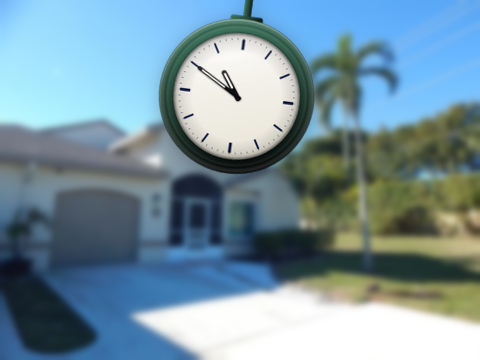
10:50
